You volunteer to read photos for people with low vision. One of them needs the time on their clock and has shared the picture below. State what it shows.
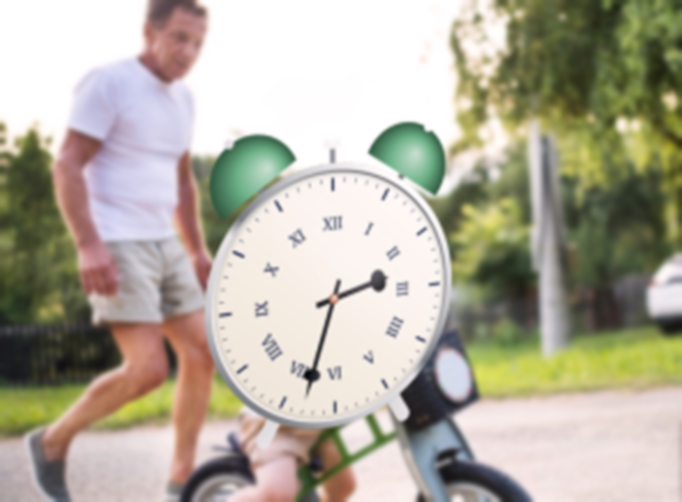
2:33
